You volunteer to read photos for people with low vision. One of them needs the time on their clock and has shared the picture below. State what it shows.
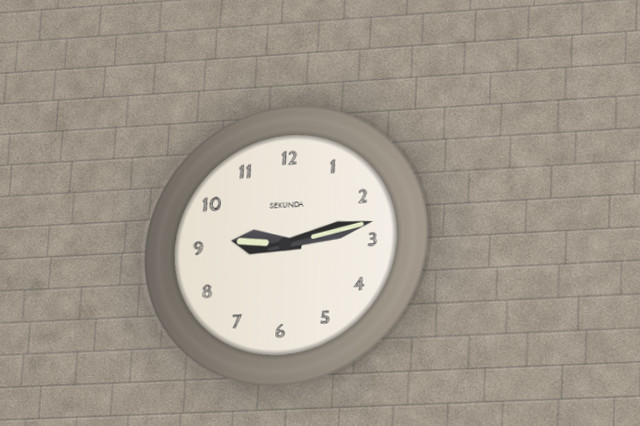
9:13
